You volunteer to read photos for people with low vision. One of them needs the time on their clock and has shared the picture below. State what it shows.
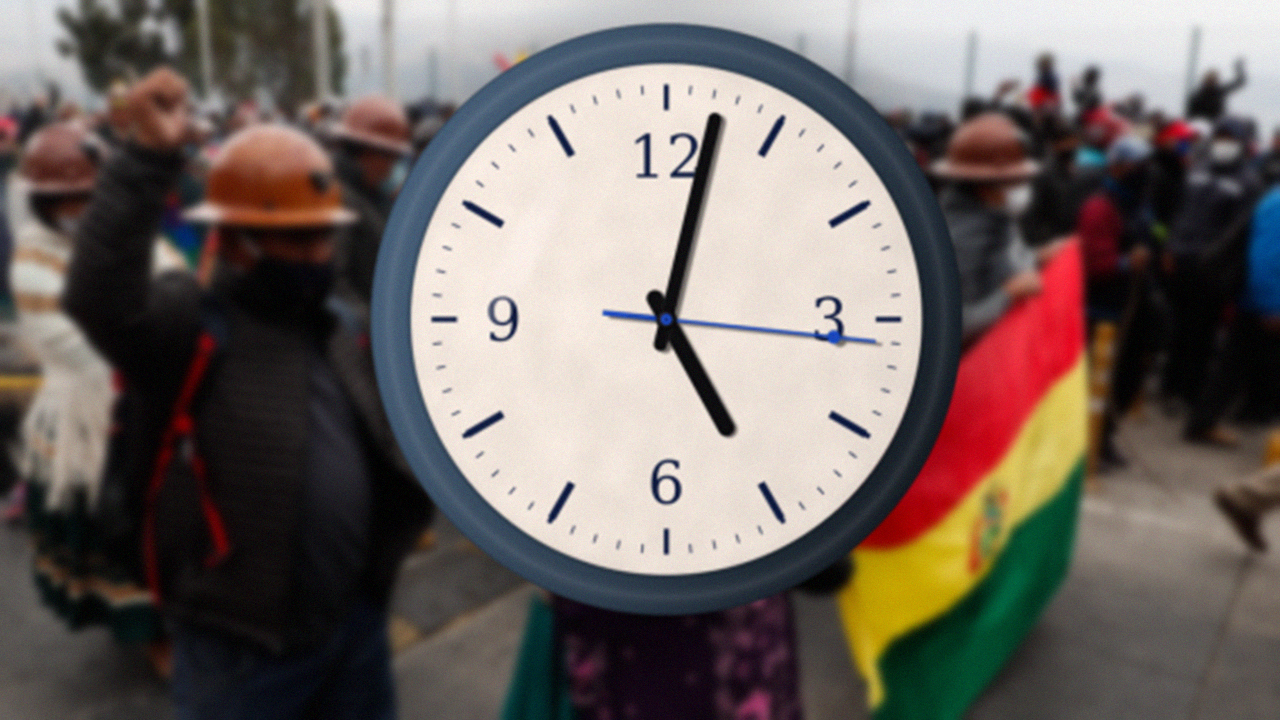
5:02:16
